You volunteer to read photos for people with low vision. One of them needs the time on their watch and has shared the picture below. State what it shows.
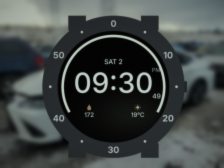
9:30
